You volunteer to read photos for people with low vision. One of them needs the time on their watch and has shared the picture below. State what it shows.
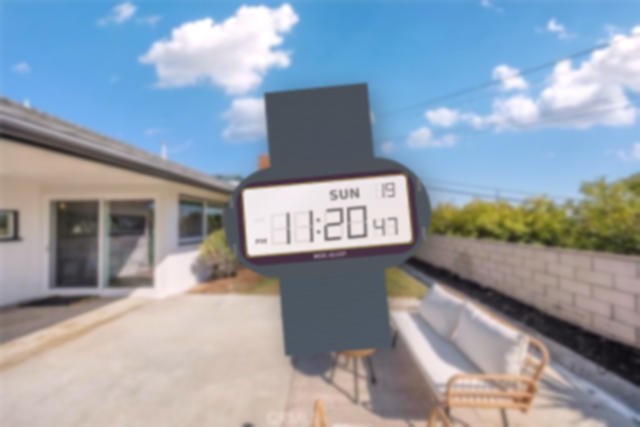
11:20:47
